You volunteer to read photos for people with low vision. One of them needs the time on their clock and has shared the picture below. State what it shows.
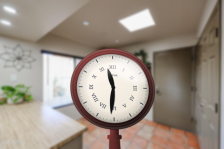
11:31
